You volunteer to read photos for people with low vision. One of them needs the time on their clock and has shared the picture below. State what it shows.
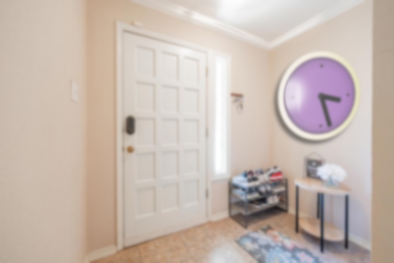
3:27
